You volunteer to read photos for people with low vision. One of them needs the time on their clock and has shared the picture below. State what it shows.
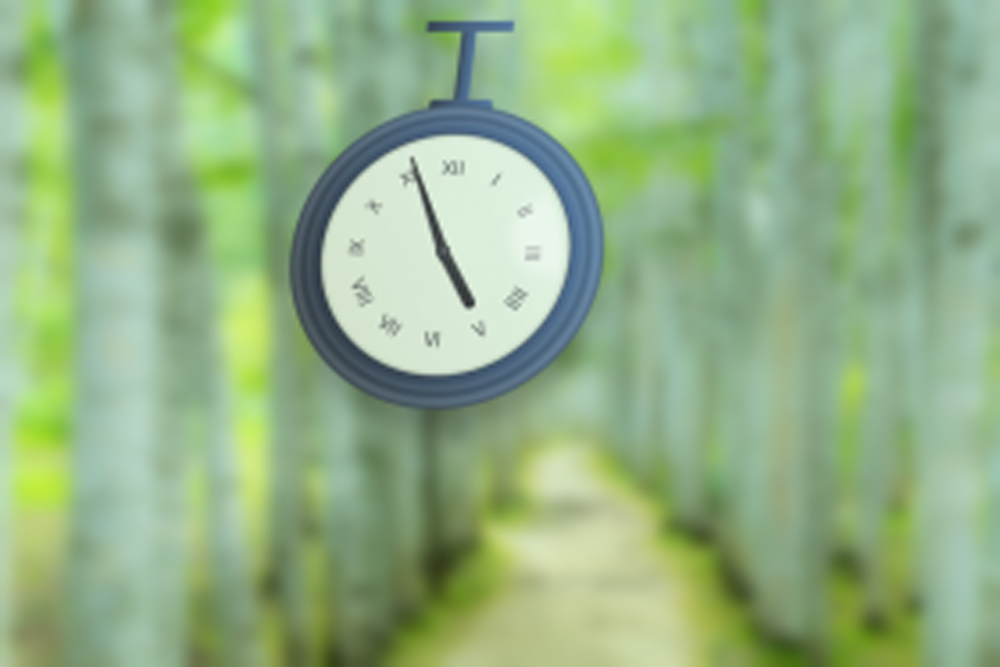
4:56
